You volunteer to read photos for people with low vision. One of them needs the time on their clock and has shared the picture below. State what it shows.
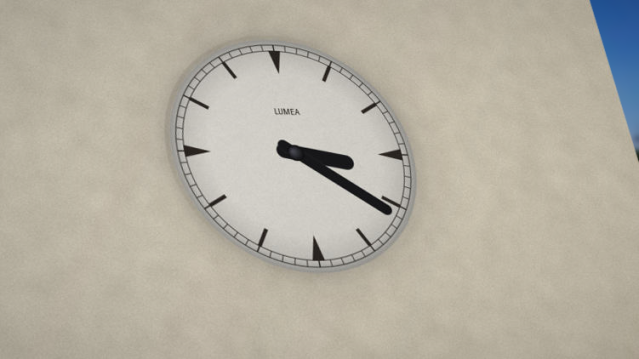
3:21
